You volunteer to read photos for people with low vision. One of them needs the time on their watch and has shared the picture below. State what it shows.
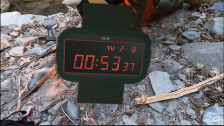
0:53:37
